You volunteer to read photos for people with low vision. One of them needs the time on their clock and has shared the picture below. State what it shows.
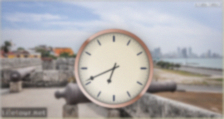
6:41
